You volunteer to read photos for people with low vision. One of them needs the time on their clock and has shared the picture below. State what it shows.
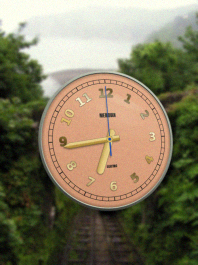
6:44:00
